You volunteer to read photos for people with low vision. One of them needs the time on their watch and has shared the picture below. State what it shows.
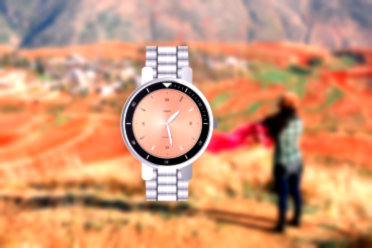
1:28
